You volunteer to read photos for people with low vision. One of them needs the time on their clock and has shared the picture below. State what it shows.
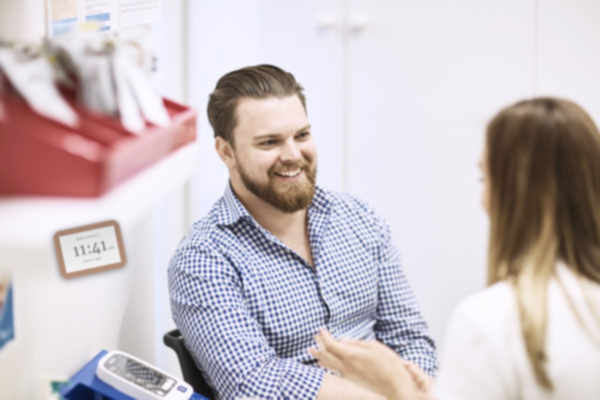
11:41
